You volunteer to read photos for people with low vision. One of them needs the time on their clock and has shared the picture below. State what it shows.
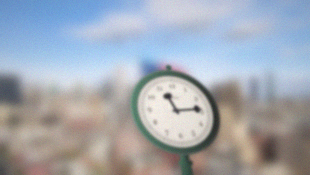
11:14
